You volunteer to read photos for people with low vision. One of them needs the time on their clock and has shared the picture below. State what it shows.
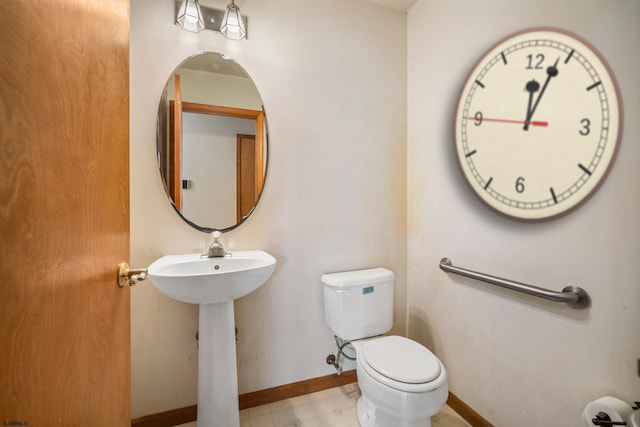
12:03:45
